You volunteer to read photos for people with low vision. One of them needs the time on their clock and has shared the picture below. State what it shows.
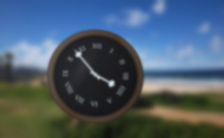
3:53
